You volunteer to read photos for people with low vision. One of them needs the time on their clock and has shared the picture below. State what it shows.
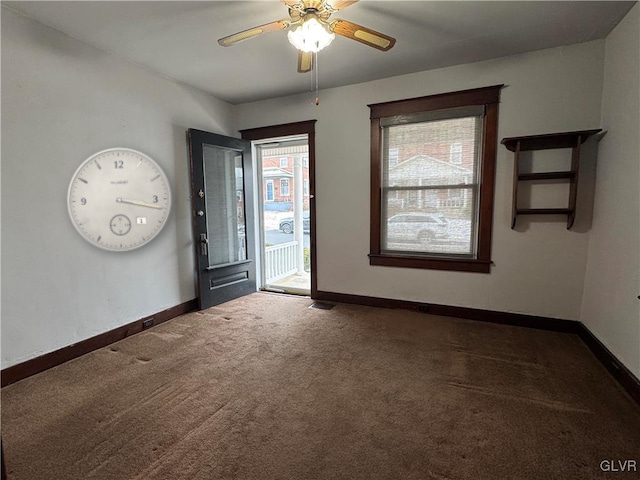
3:17
